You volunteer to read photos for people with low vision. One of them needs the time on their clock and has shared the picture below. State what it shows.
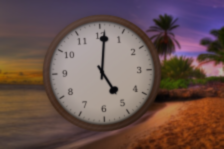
5:01
